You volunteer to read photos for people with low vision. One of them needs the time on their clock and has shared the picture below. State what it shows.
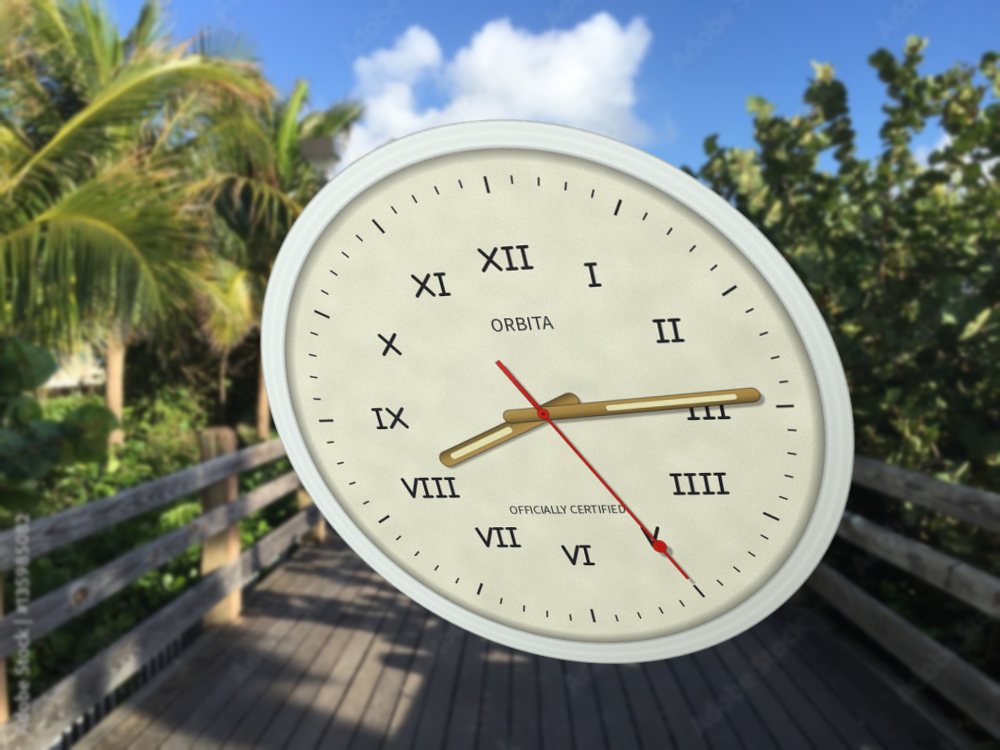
8:14:25
